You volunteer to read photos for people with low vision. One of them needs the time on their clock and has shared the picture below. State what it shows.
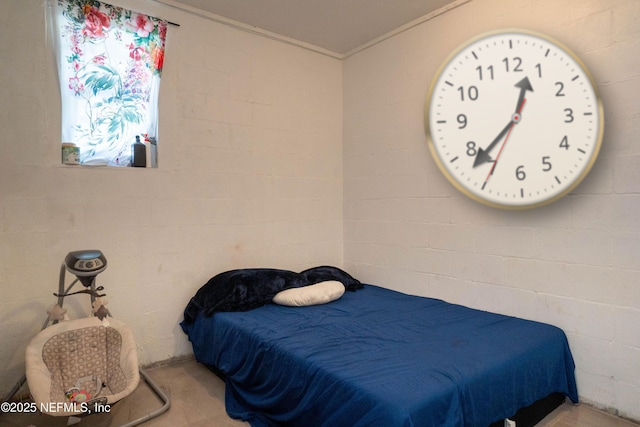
12:37:35
